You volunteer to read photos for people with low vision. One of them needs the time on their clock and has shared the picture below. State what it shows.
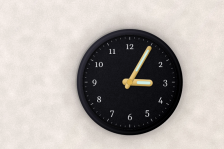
3:05
